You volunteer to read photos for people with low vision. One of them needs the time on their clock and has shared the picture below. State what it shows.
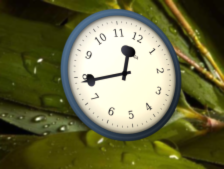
11:39
